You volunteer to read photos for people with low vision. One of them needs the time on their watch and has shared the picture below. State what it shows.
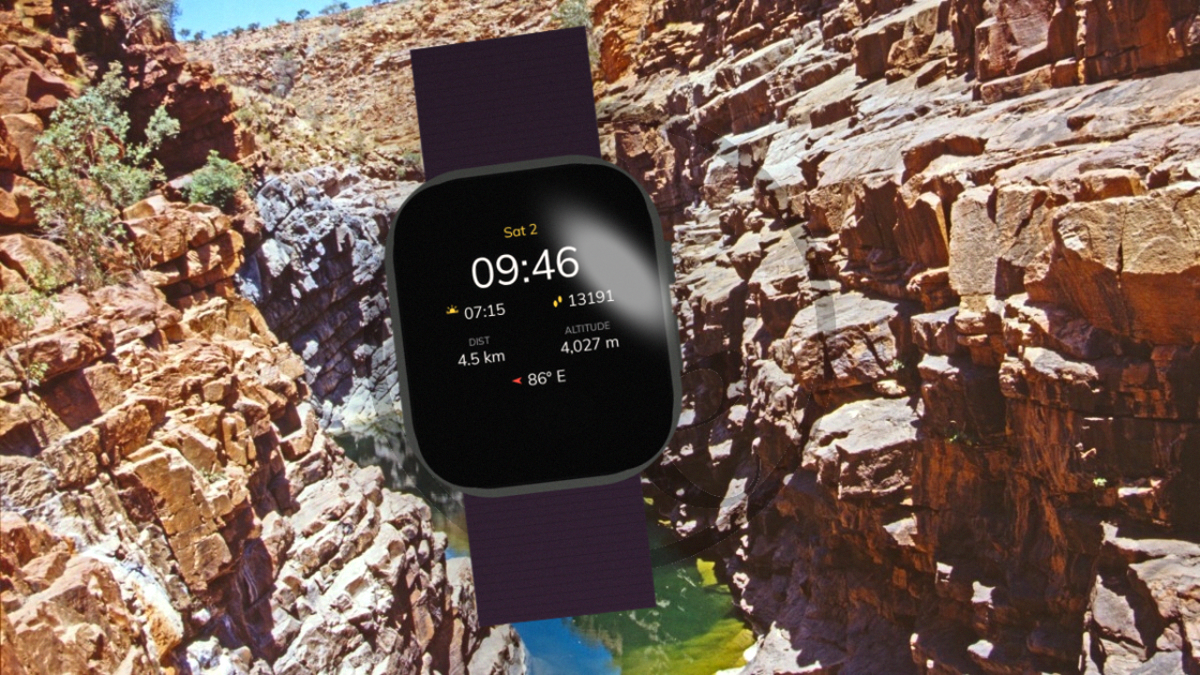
9:46
